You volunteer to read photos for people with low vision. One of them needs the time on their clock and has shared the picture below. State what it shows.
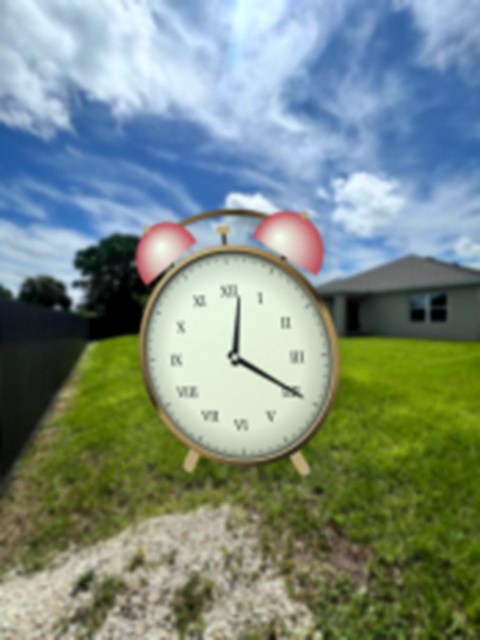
12:20
